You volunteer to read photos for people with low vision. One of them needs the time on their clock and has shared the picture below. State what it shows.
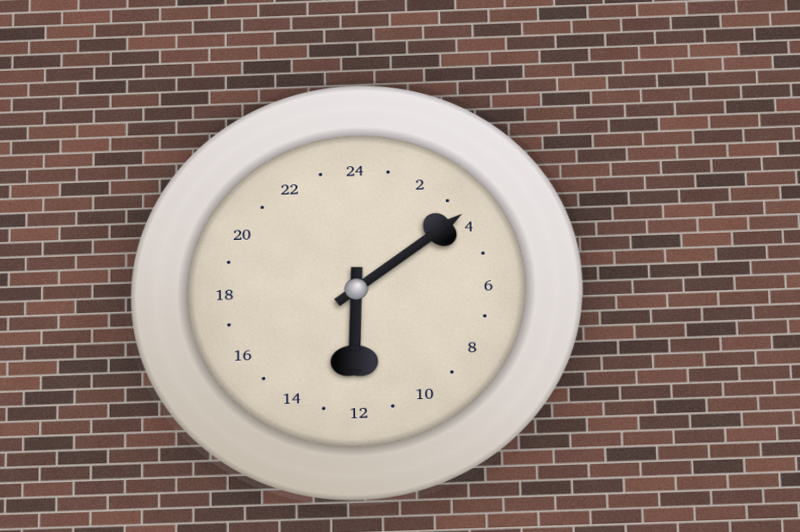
12:09
